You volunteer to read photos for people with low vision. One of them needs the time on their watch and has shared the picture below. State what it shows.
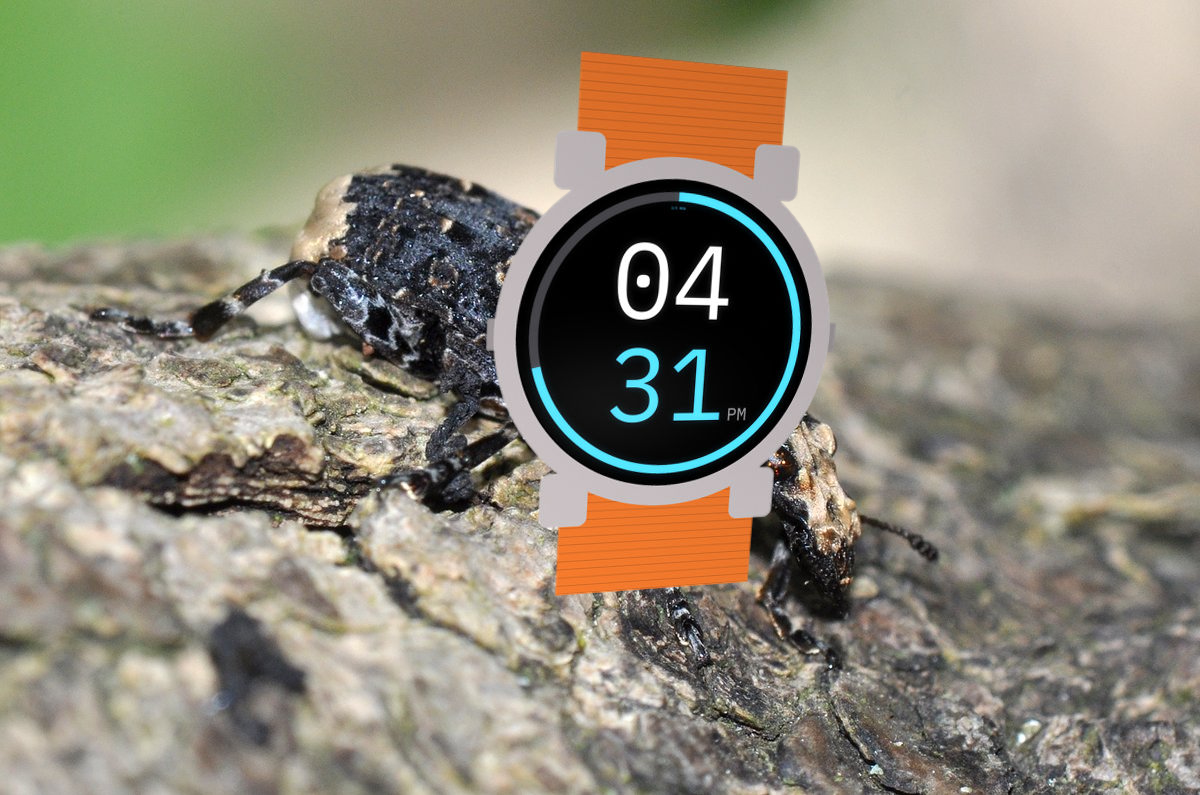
4:31
